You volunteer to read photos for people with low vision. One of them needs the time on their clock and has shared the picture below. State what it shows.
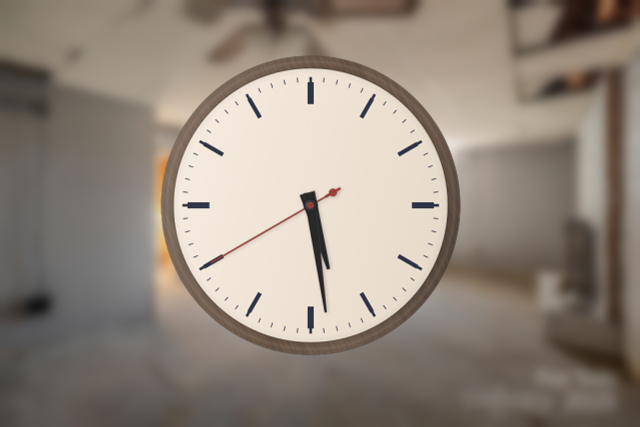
5:28:40
